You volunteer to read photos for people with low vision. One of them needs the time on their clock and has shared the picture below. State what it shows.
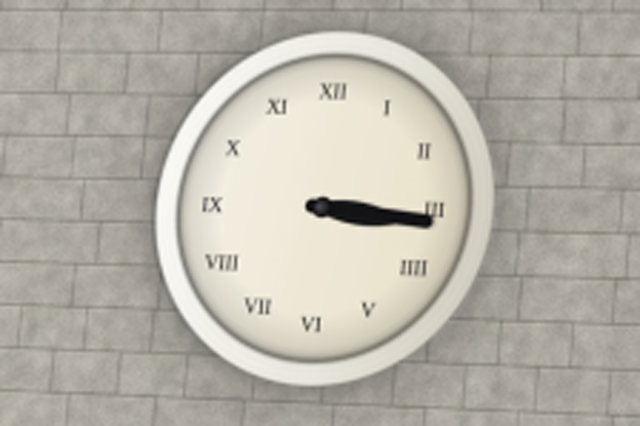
3:16
